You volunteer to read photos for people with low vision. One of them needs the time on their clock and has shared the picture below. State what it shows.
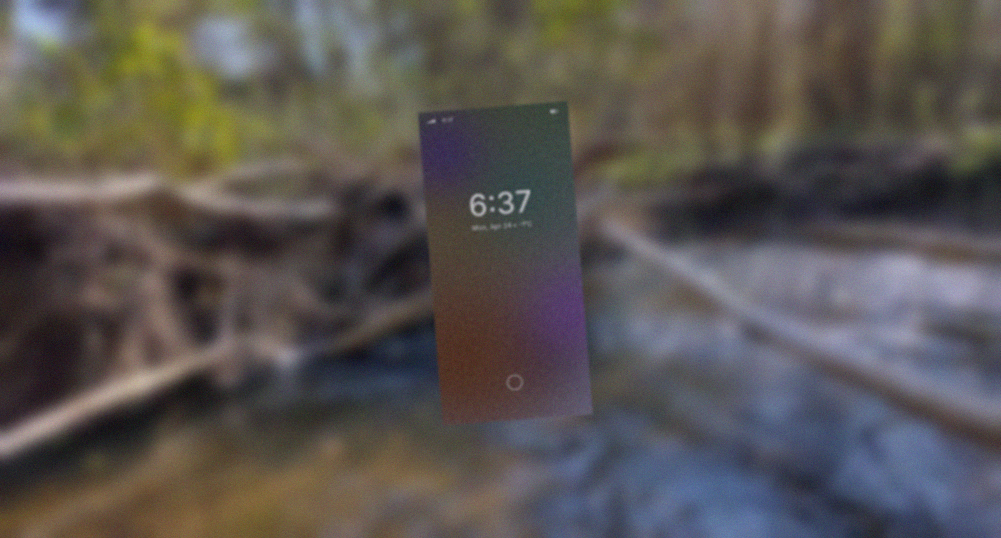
6:37
